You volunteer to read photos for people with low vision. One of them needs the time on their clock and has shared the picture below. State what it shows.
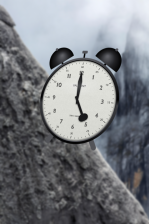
5:00
